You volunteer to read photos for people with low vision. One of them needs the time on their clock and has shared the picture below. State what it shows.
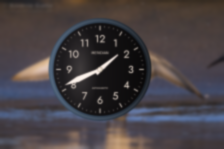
1:41
